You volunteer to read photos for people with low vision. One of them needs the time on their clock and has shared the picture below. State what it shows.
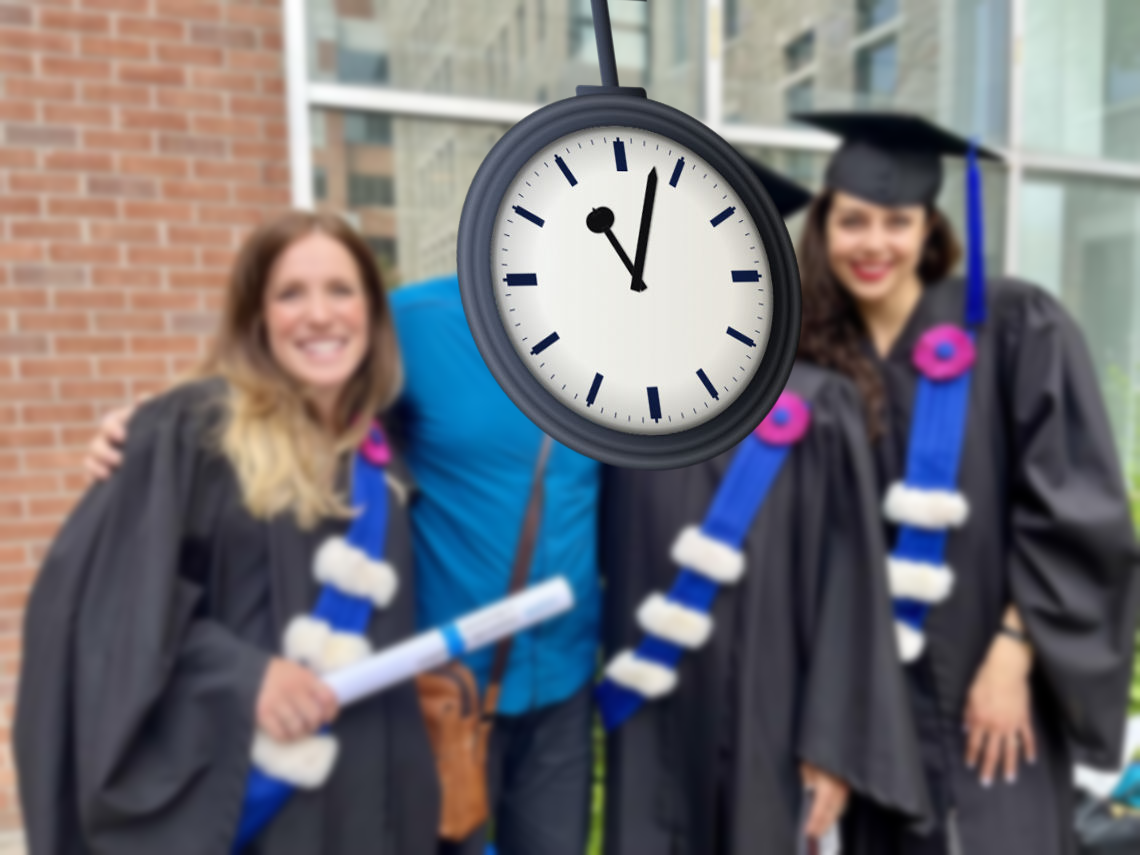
11:03
